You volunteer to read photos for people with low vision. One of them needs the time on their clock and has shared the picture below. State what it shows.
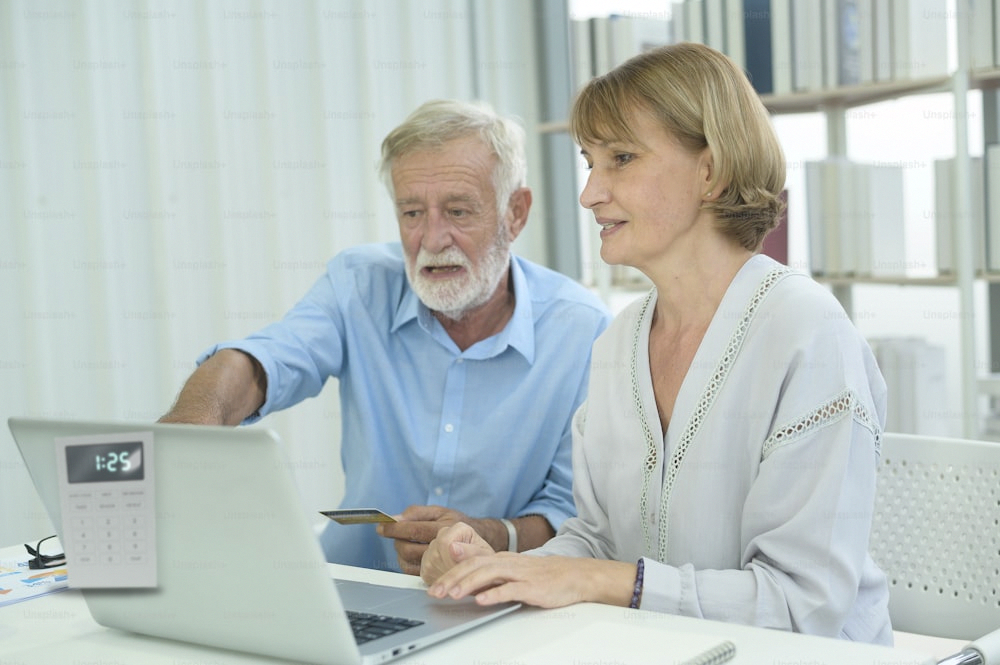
1:25
